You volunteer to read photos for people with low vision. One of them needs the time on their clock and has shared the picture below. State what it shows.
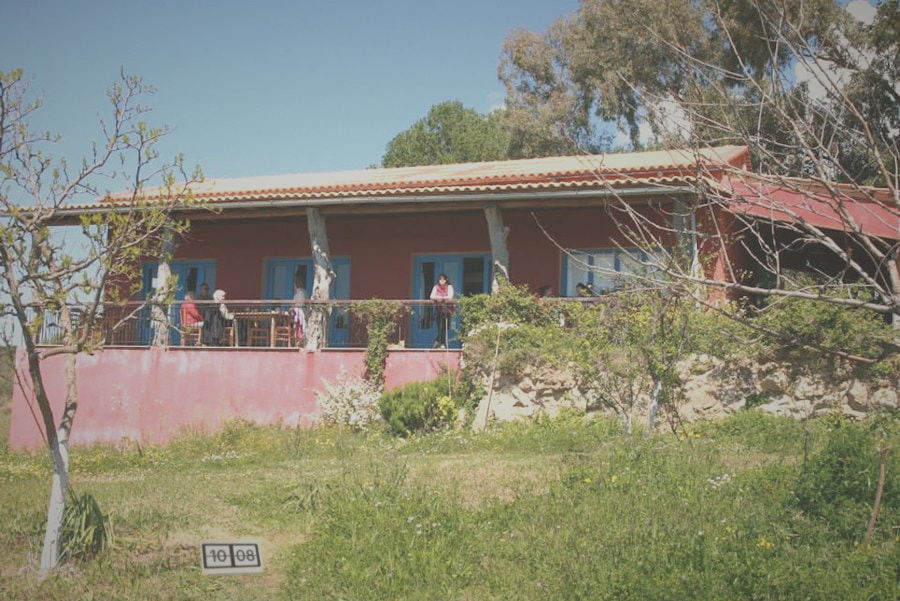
10:08
